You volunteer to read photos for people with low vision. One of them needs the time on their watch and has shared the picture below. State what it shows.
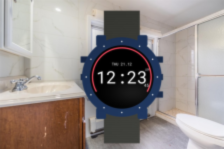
12:23
